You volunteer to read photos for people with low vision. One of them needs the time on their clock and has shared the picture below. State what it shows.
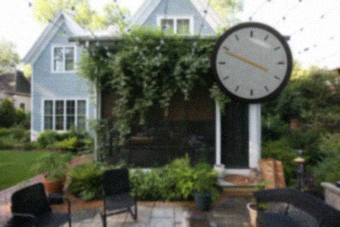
3:49
